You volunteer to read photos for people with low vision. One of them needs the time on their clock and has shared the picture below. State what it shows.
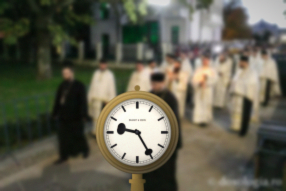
9:25
